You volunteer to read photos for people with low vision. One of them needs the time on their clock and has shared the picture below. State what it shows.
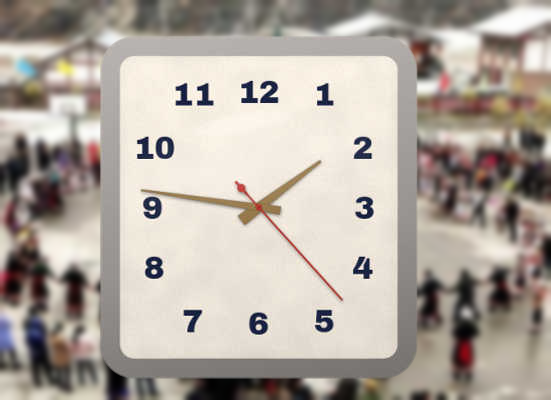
1:46:23
